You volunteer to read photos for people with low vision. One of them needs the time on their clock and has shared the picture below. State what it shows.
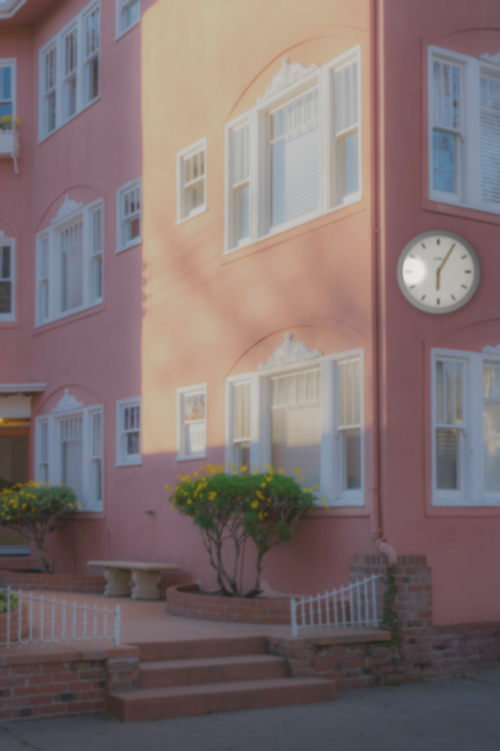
6:05
